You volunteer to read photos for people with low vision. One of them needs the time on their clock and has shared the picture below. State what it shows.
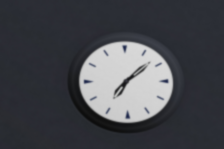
7:08
